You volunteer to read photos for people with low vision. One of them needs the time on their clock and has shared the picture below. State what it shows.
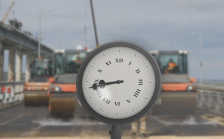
8:43
